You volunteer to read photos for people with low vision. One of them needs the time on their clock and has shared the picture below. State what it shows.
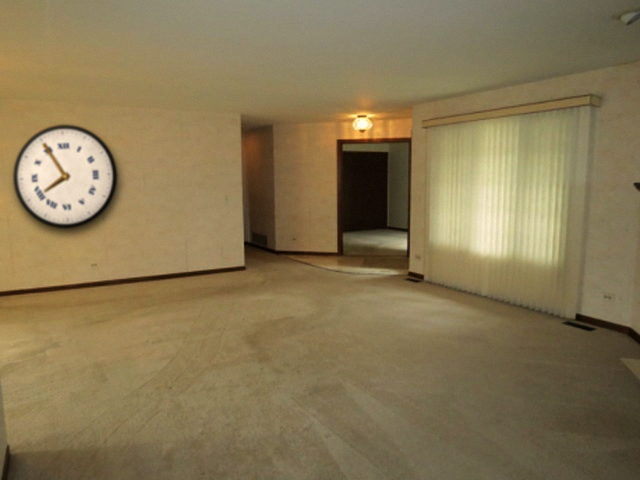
7:55
